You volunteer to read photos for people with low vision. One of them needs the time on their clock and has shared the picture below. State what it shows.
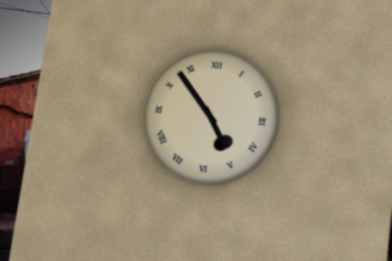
4:53
